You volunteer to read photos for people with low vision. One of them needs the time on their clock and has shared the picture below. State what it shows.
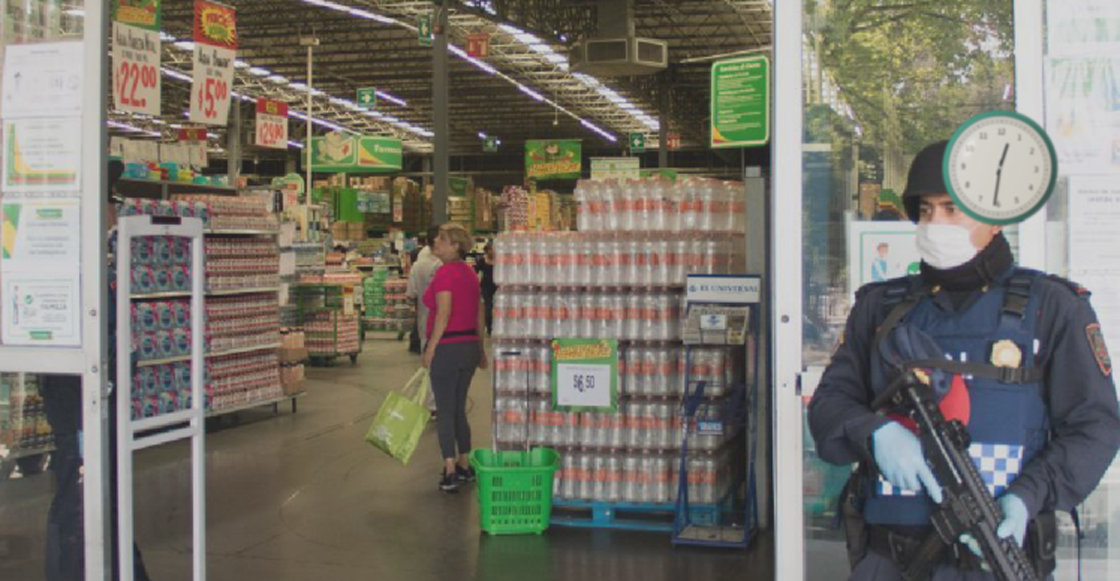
12:31
